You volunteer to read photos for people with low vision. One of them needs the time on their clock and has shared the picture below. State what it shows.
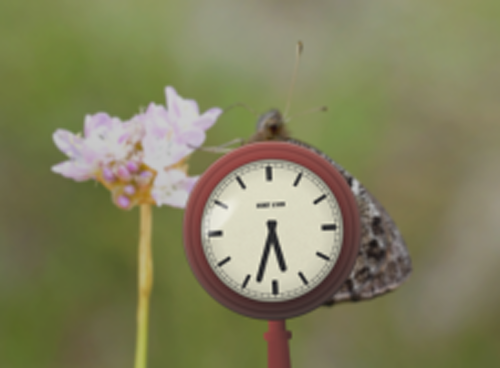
5:33
